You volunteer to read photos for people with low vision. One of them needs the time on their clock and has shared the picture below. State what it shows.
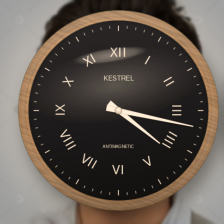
4:17
